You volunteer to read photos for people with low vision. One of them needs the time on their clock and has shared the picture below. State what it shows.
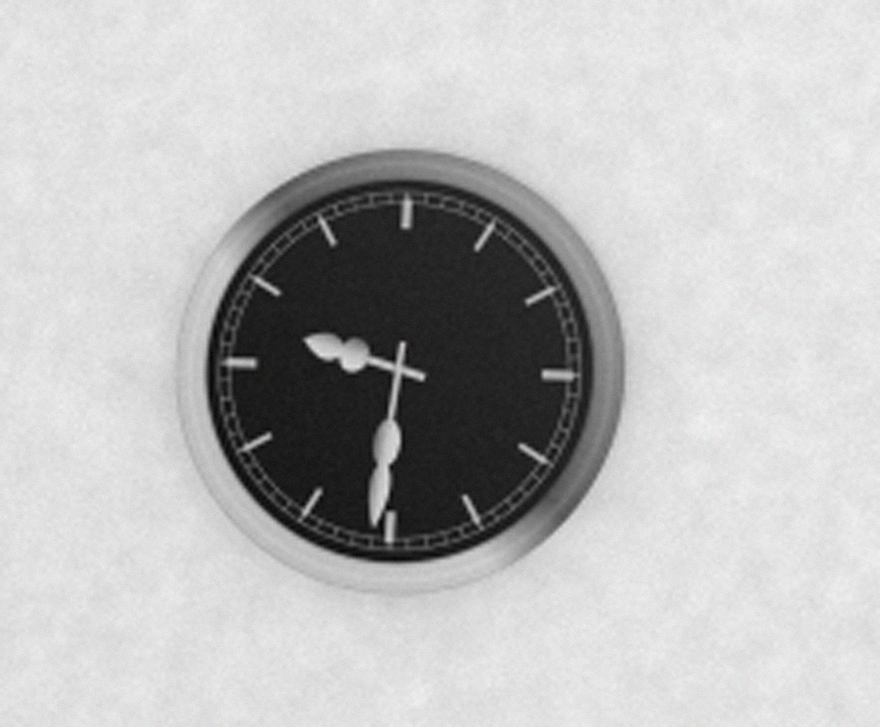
9:31
